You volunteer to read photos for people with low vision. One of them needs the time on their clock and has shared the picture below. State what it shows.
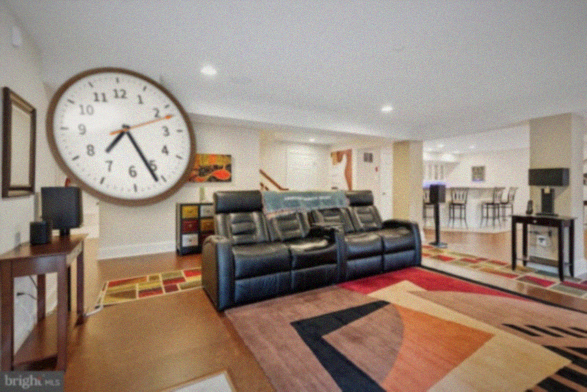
7:26:12
